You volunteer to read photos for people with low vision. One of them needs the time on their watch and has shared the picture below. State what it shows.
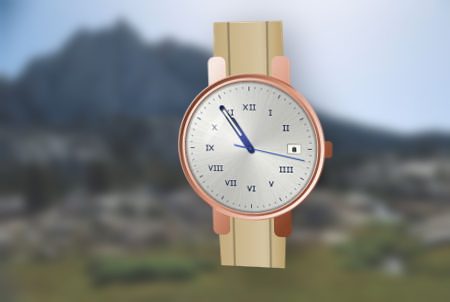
10:54:17
